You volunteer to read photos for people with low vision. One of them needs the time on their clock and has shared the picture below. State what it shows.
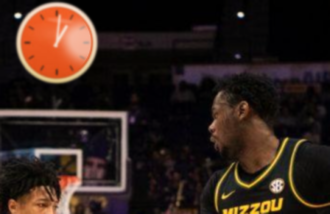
1:01
